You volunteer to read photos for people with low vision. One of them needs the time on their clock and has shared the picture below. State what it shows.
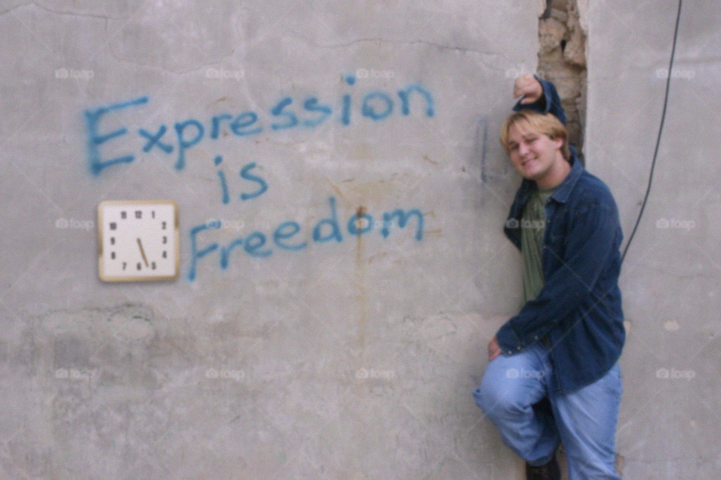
5:27
